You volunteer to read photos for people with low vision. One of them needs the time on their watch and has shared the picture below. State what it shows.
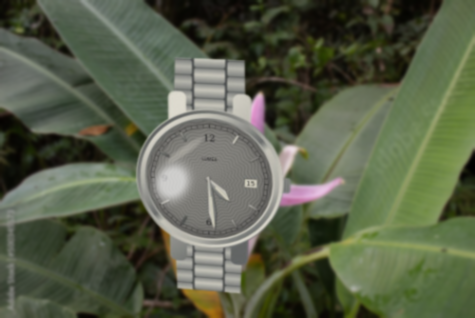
4:29
